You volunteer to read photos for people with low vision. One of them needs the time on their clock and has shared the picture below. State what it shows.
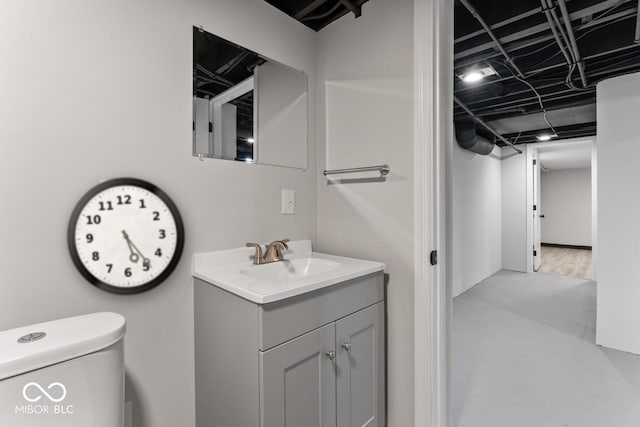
5:24
